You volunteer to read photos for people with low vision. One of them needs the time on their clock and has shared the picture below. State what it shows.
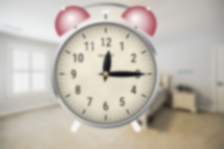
12:15
